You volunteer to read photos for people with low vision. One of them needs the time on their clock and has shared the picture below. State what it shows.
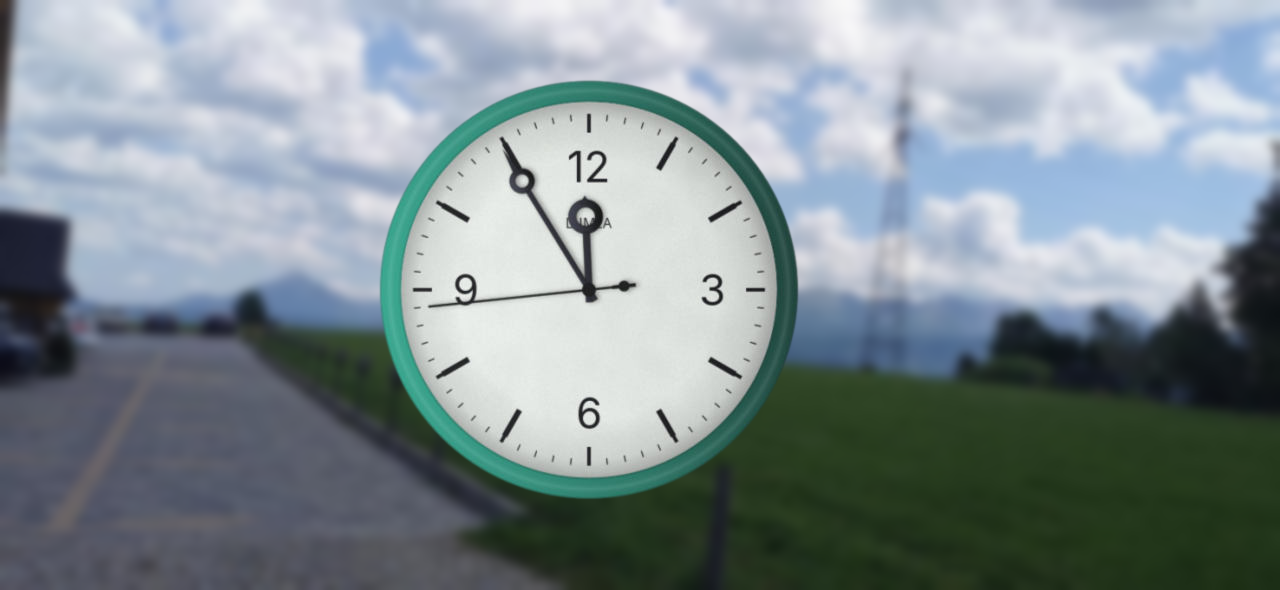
11:54:44
